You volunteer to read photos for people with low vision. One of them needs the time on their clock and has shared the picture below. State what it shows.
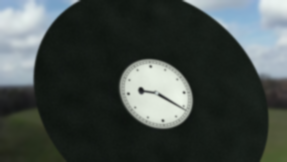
9:21
